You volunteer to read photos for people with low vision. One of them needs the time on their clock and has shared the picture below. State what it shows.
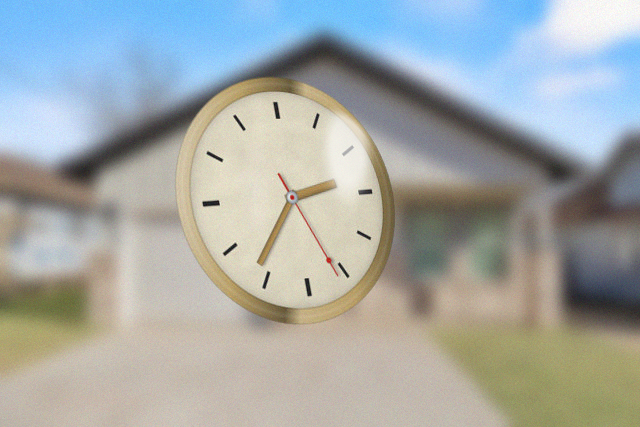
2:36:26
